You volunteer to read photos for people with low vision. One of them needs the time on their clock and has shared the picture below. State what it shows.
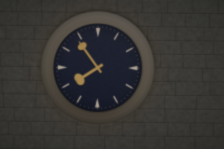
7:54
